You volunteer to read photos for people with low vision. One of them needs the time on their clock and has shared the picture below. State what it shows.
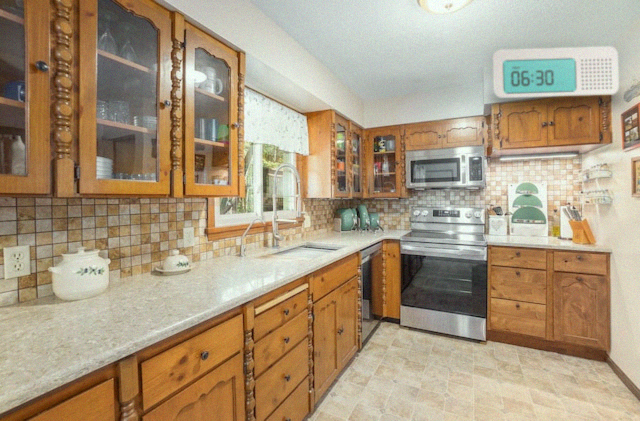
6:30
